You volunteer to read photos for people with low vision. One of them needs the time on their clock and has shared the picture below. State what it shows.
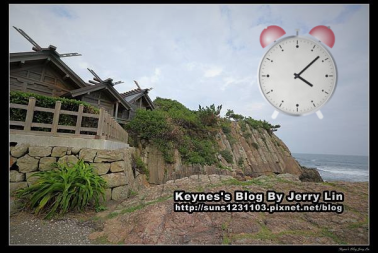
4:08
